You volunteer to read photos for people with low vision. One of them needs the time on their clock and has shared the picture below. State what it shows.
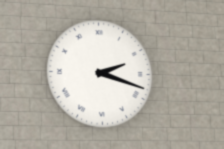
2:18
